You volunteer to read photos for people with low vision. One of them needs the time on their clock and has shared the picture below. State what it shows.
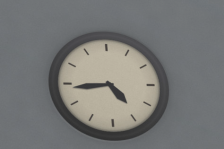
4:44
